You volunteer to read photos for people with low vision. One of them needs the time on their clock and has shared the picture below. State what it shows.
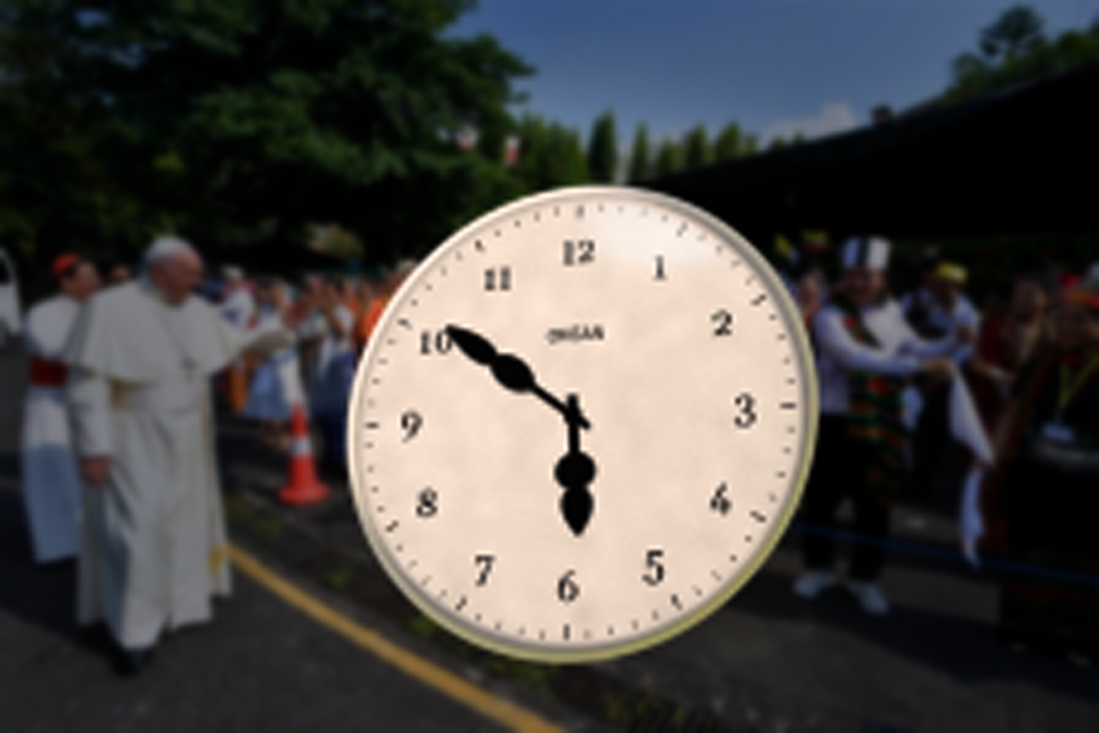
5:51
